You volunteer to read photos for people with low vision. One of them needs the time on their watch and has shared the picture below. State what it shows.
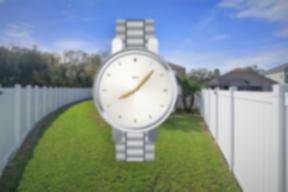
8:07
